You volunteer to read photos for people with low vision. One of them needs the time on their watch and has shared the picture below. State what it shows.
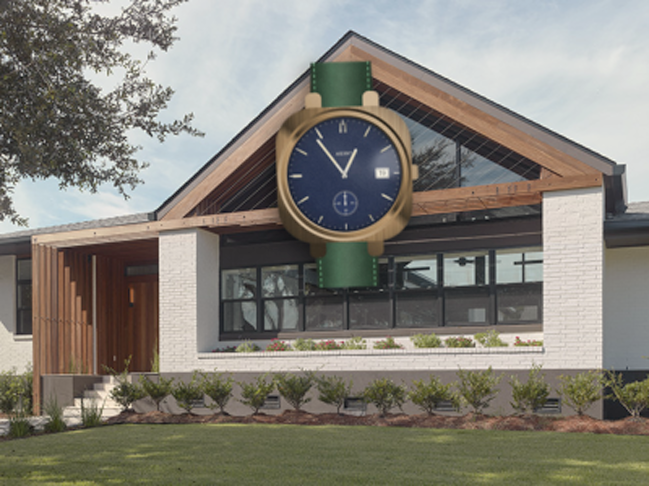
12:54
